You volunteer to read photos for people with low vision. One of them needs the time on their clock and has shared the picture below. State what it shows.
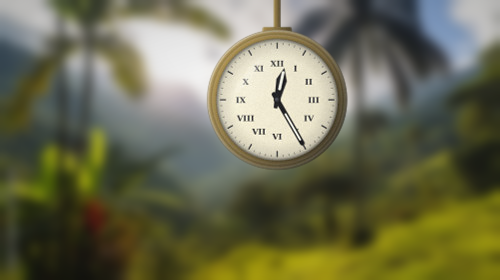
12:25
